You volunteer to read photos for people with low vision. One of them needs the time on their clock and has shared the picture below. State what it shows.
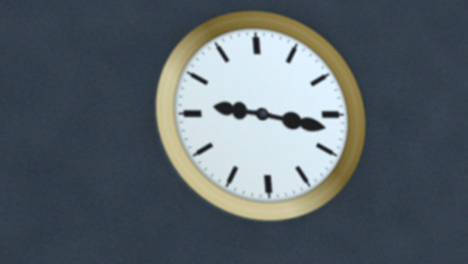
9:17
